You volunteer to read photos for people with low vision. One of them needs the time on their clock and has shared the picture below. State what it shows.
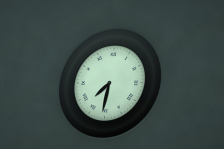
7:31
